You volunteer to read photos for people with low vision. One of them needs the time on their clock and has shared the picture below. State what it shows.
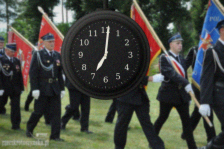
7:01
